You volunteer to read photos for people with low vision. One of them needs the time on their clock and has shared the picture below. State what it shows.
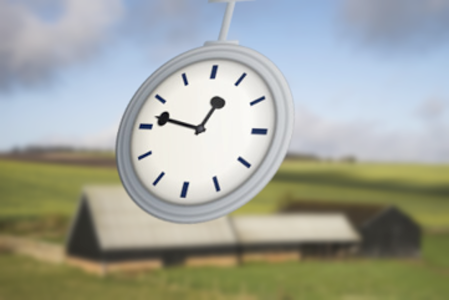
12:47
